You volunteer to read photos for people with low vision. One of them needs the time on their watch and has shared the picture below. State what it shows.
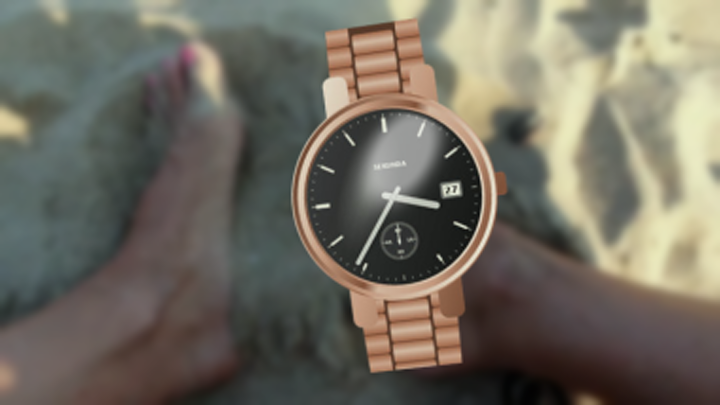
3:36
